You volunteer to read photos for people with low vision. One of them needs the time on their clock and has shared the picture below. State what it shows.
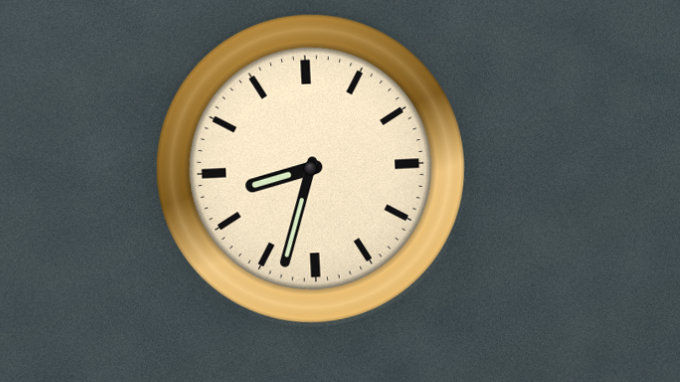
8:33
